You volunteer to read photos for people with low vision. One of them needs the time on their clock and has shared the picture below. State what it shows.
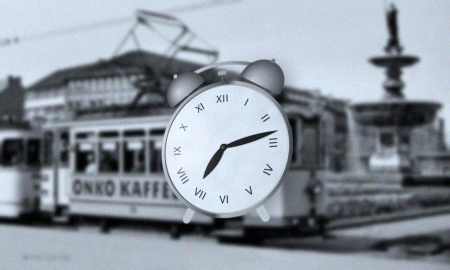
7:13
